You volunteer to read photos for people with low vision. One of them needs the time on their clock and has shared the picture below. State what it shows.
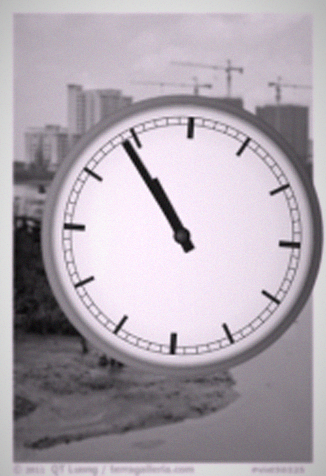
10:54
